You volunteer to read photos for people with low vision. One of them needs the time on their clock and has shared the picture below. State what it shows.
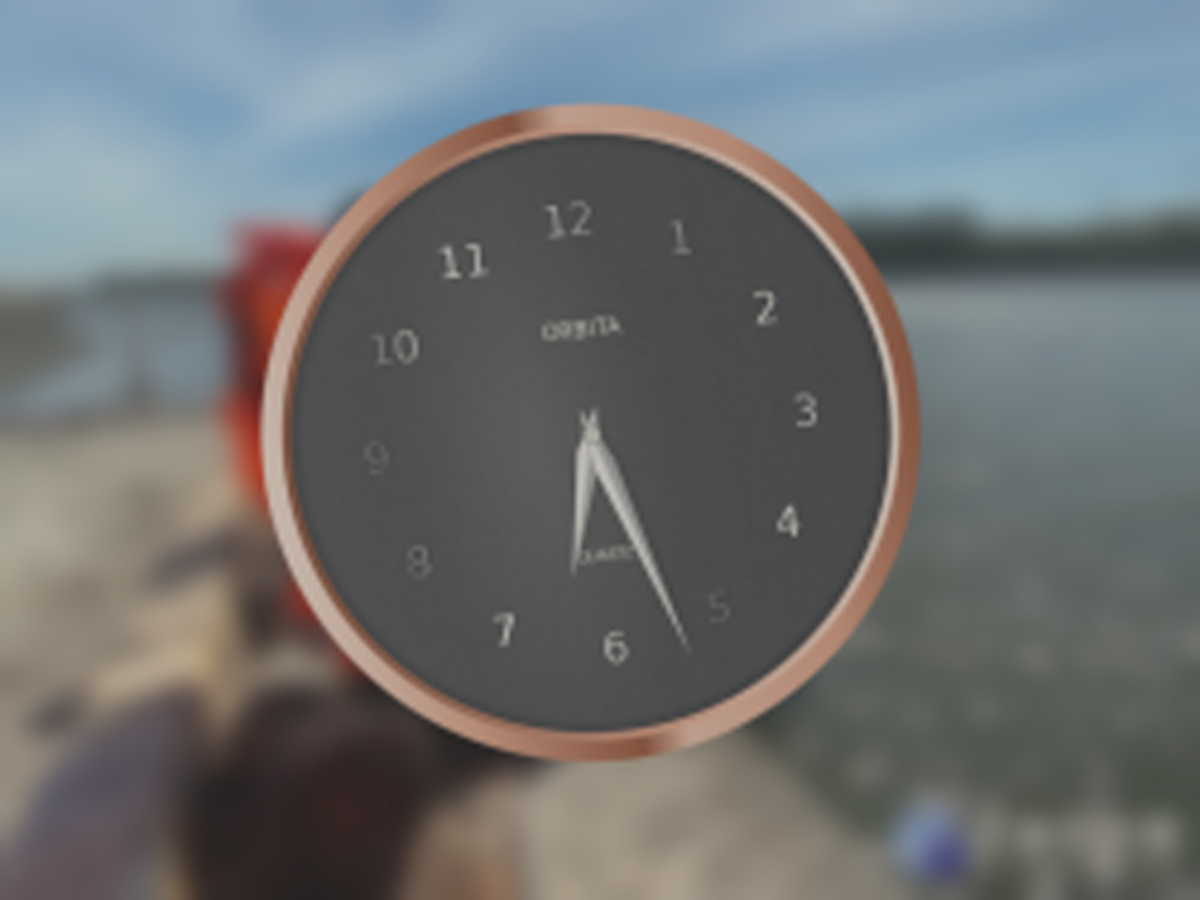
6:27
